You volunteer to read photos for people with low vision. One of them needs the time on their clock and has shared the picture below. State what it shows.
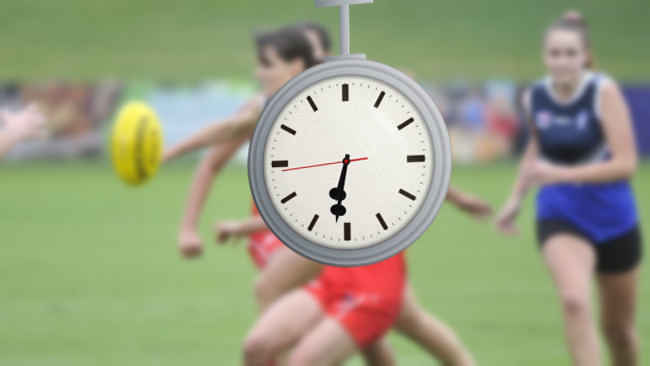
6:31:44
